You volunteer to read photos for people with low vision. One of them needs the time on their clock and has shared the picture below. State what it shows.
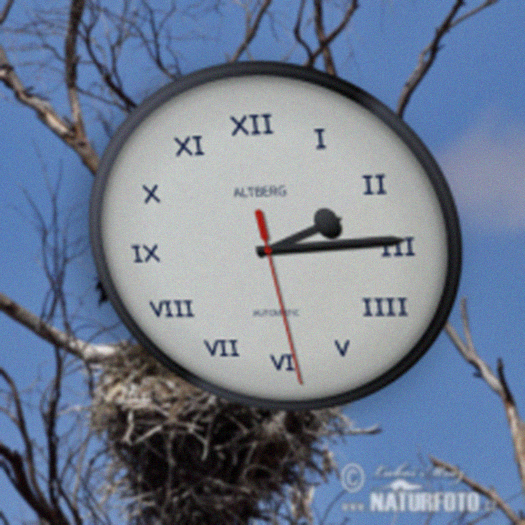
2:14:29
